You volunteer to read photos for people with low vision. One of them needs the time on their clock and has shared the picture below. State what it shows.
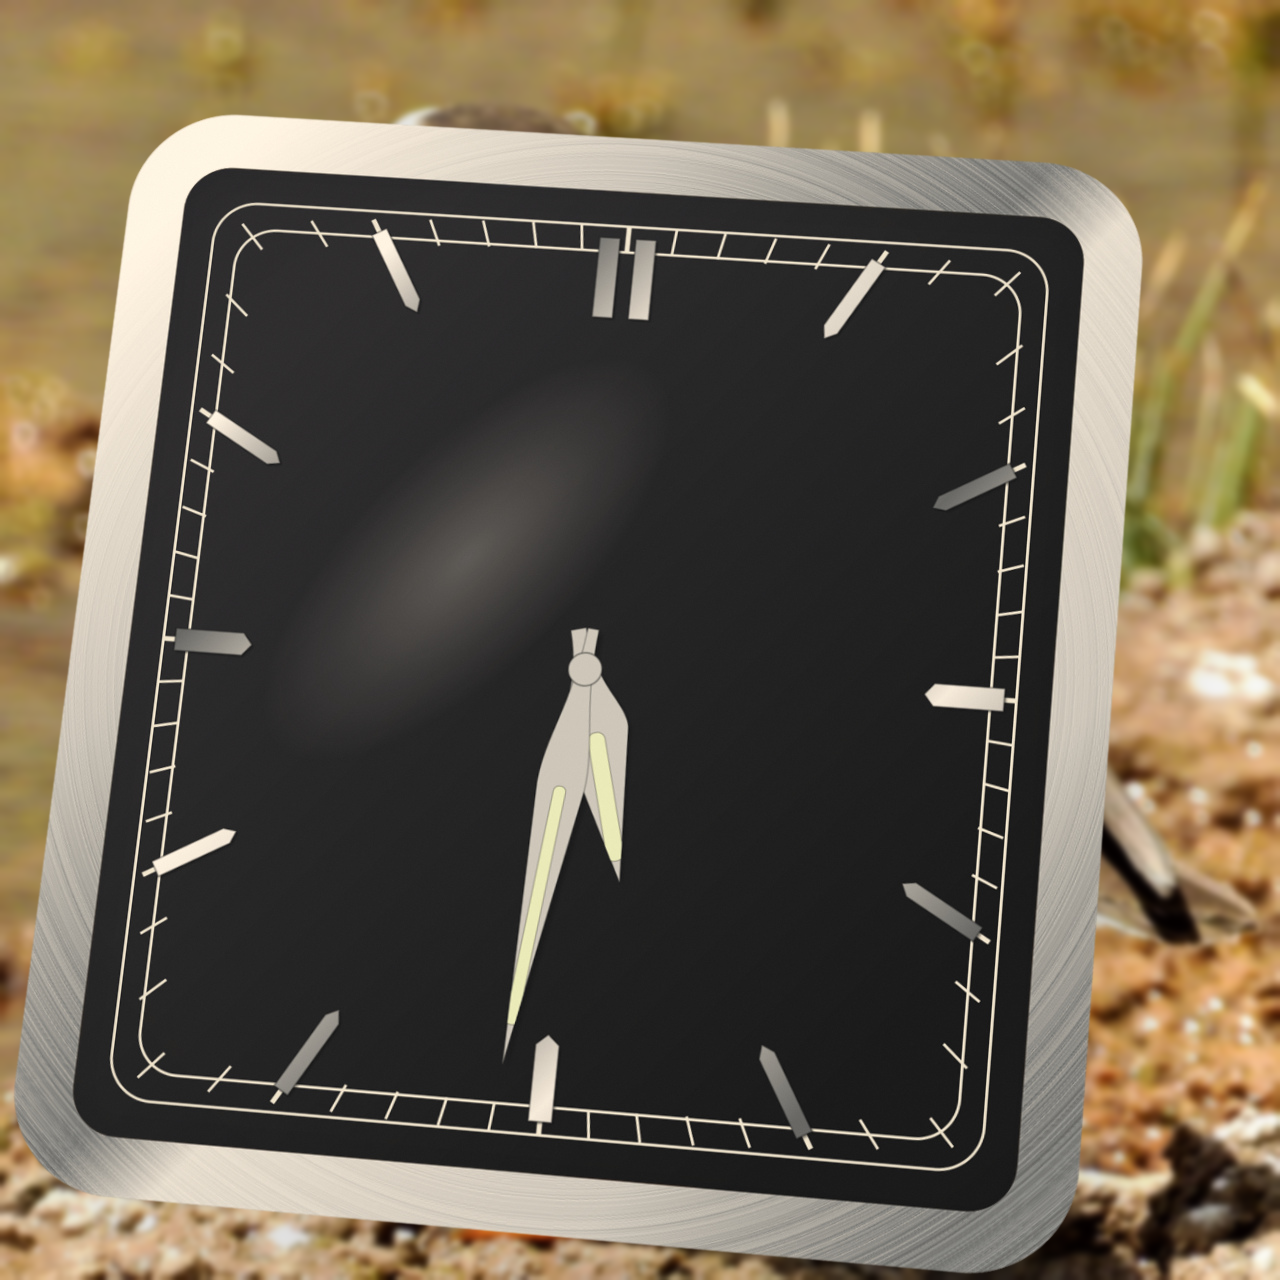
5:31
